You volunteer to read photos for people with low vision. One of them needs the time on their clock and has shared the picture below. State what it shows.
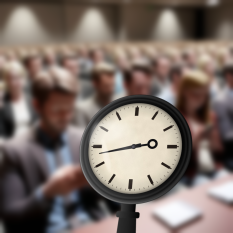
2:43
